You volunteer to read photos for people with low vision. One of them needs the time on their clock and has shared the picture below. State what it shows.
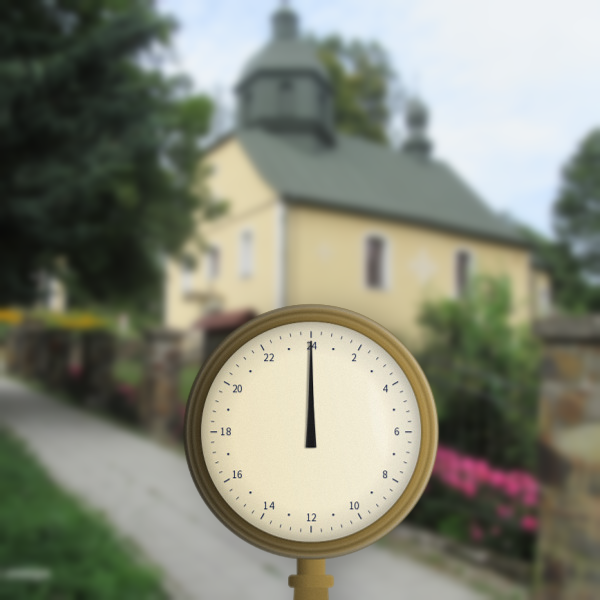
0:00
